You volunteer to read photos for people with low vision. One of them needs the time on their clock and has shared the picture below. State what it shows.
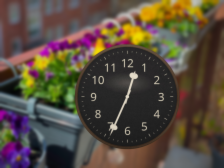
12:34
